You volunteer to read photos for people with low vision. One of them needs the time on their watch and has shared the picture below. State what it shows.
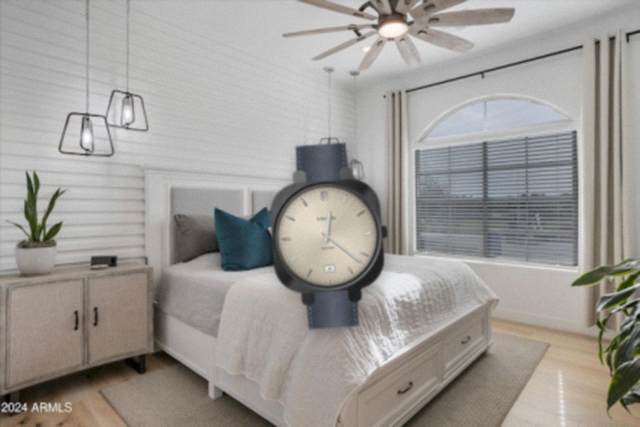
12:22
